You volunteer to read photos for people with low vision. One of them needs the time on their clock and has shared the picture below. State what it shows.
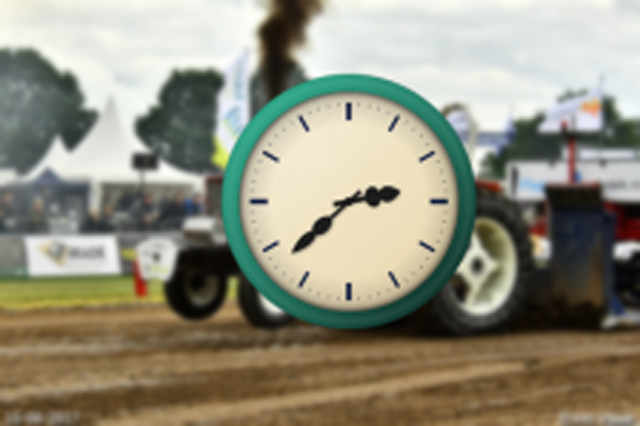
2:38
